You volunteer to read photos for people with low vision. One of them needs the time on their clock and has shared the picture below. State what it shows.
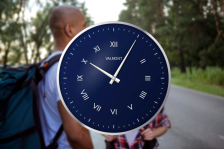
10:05
